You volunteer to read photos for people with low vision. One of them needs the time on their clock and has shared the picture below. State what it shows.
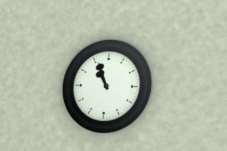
10:56
